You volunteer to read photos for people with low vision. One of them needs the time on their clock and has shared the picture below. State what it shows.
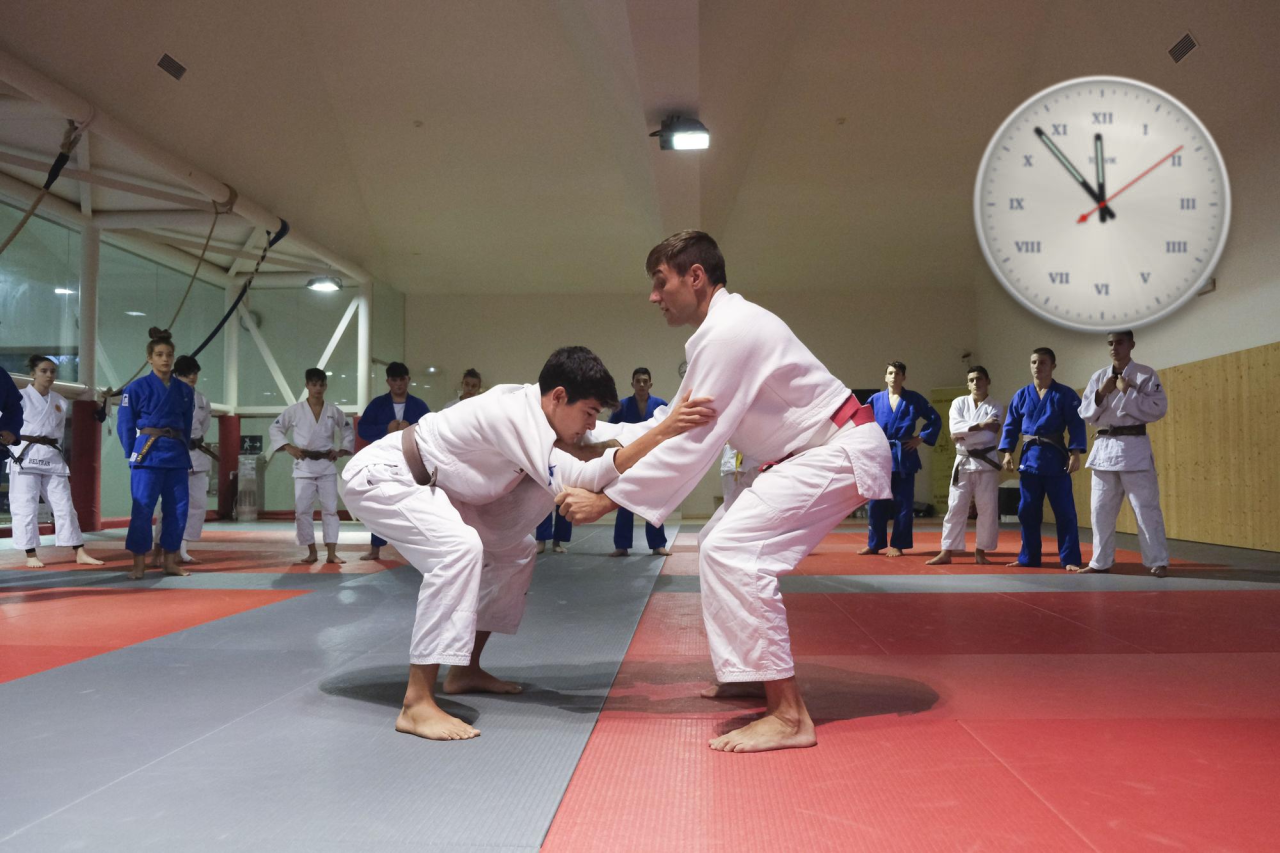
11:53:09
